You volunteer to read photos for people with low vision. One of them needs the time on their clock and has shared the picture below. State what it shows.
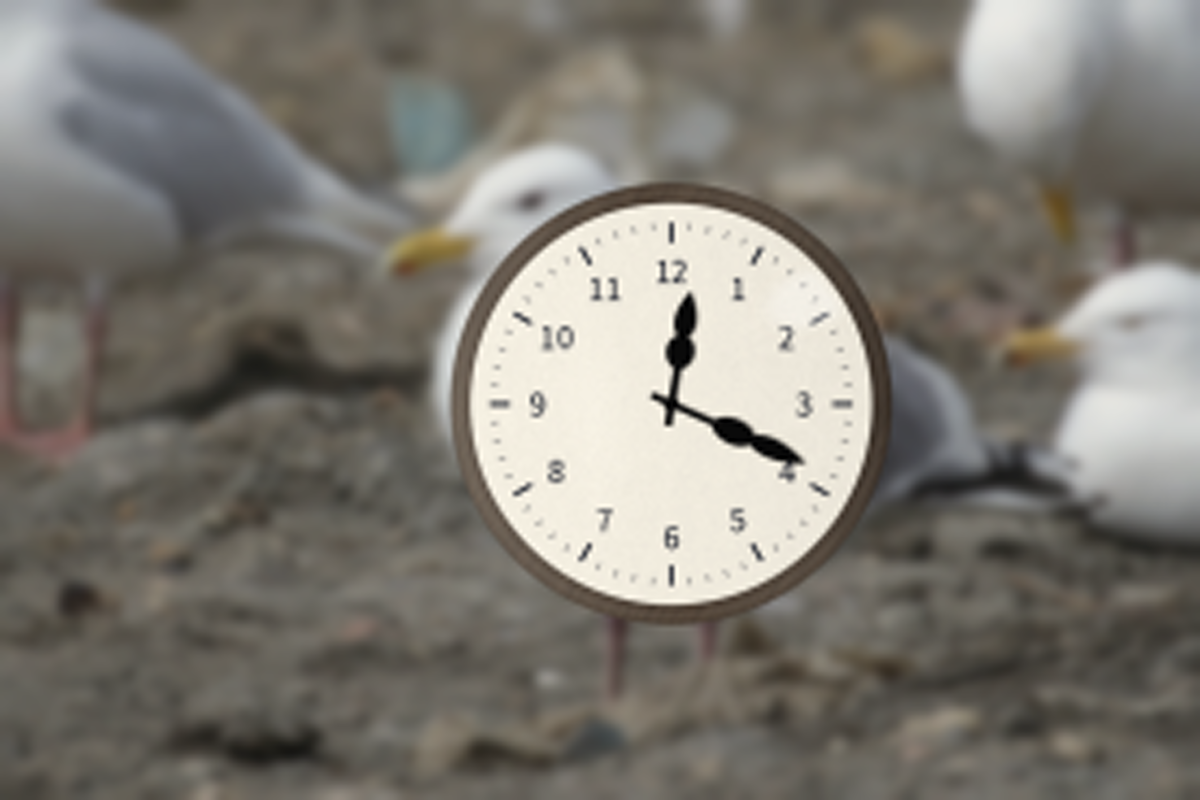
12:19
